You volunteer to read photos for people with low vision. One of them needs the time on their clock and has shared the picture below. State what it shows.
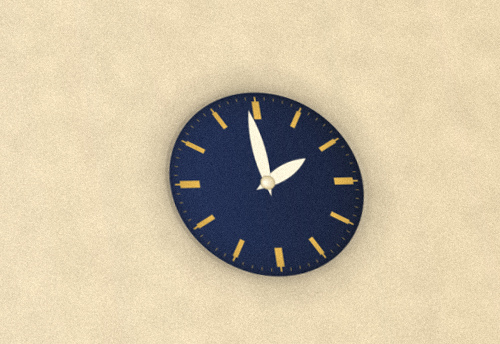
1:59
